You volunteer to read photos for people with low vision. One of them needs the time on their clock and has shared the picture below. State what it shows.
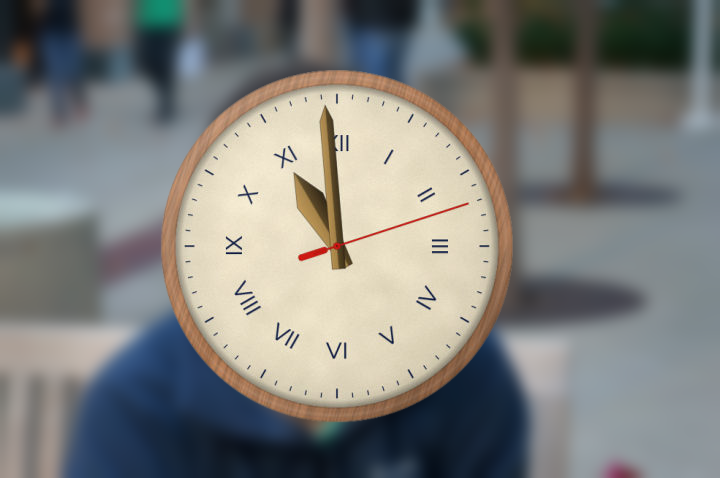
10:59:12
